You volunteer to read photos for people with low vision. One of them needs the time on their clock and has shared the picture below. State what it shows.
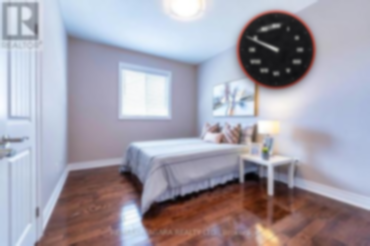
9:49
